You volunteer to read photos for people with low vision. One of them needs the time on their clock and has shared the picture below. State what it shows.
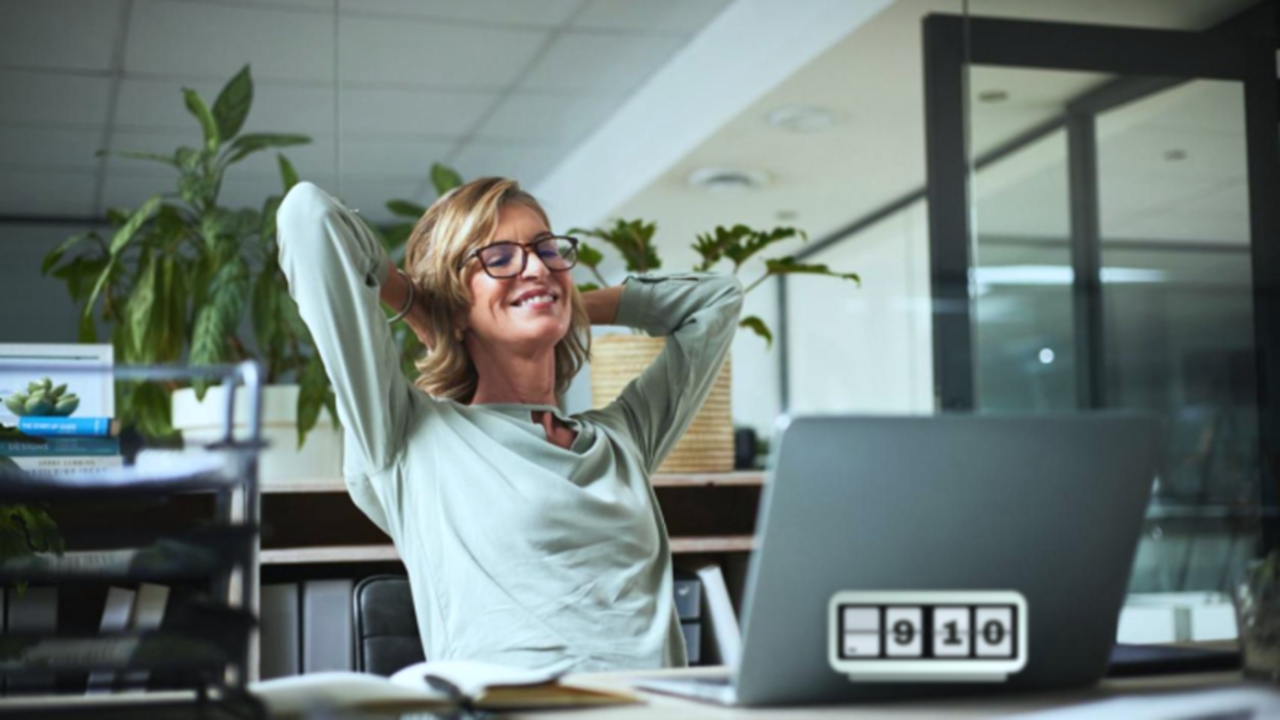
9:10
